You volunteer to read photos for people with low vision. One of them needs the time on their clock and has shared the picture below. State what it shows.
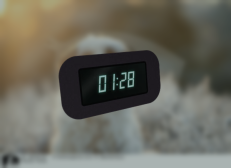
1:28
